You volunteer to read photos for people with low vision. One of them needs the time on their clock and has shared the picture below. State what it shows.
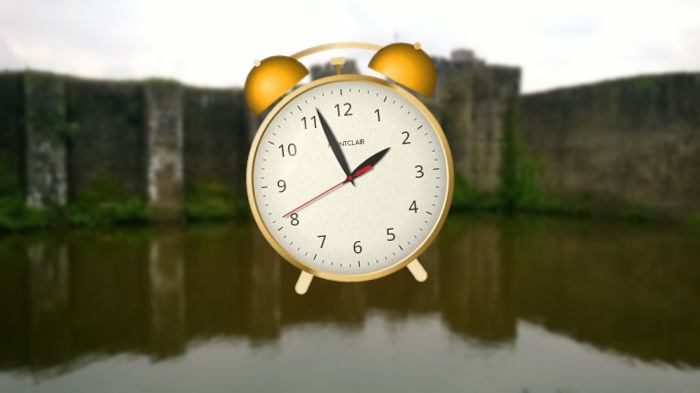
1:56:41
